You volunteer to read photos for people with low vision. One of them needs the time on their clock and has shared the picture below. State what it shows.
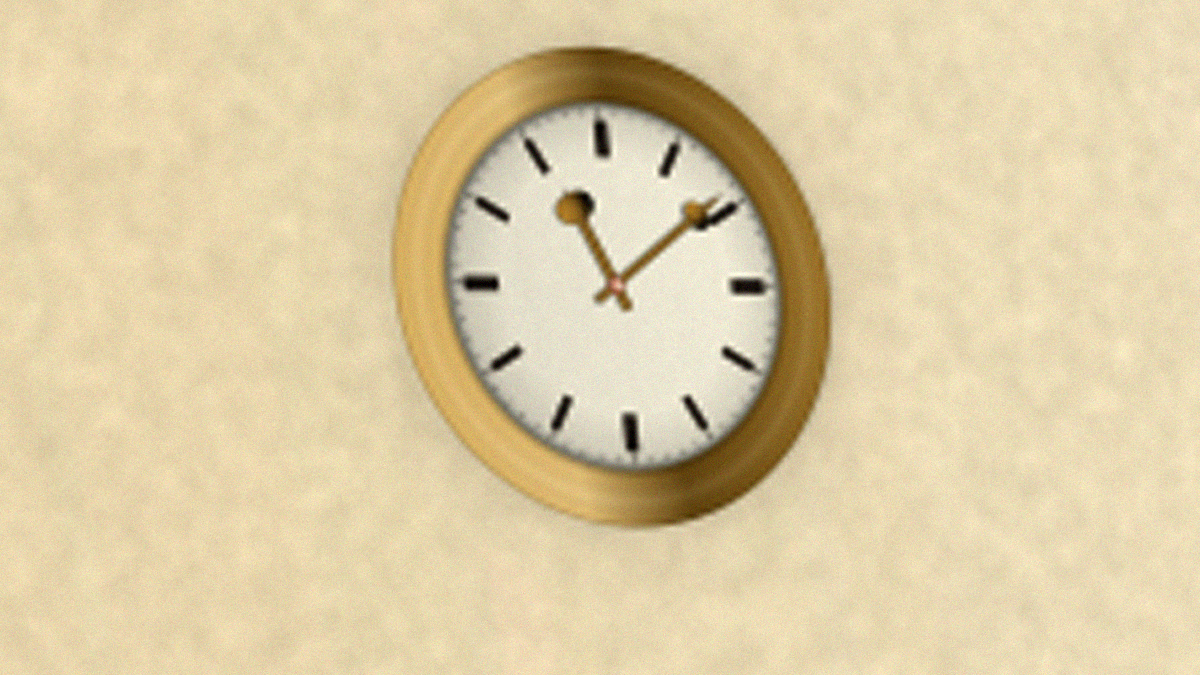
11:09
